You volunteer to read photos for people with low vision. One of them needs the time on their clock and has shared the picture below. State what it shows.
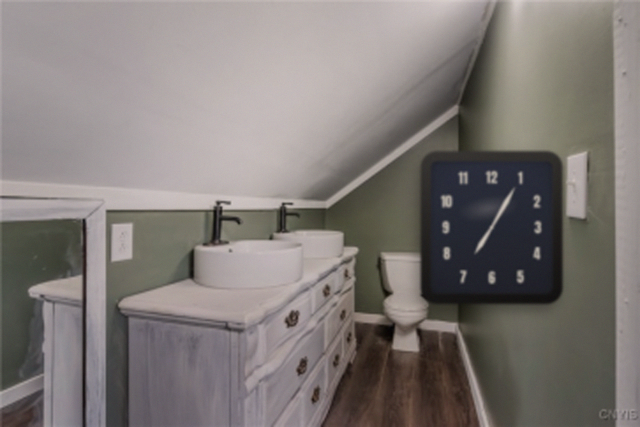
7:05
